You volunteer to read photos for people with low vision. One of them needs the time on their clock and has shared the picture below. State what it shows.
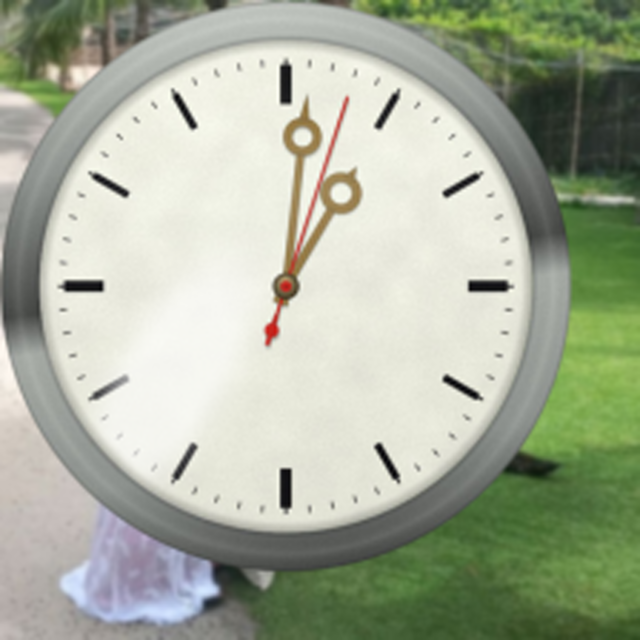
1:01:03
